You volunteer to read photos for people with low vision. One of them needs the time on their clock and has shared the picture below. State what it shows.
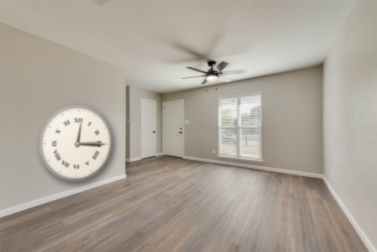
12:15
